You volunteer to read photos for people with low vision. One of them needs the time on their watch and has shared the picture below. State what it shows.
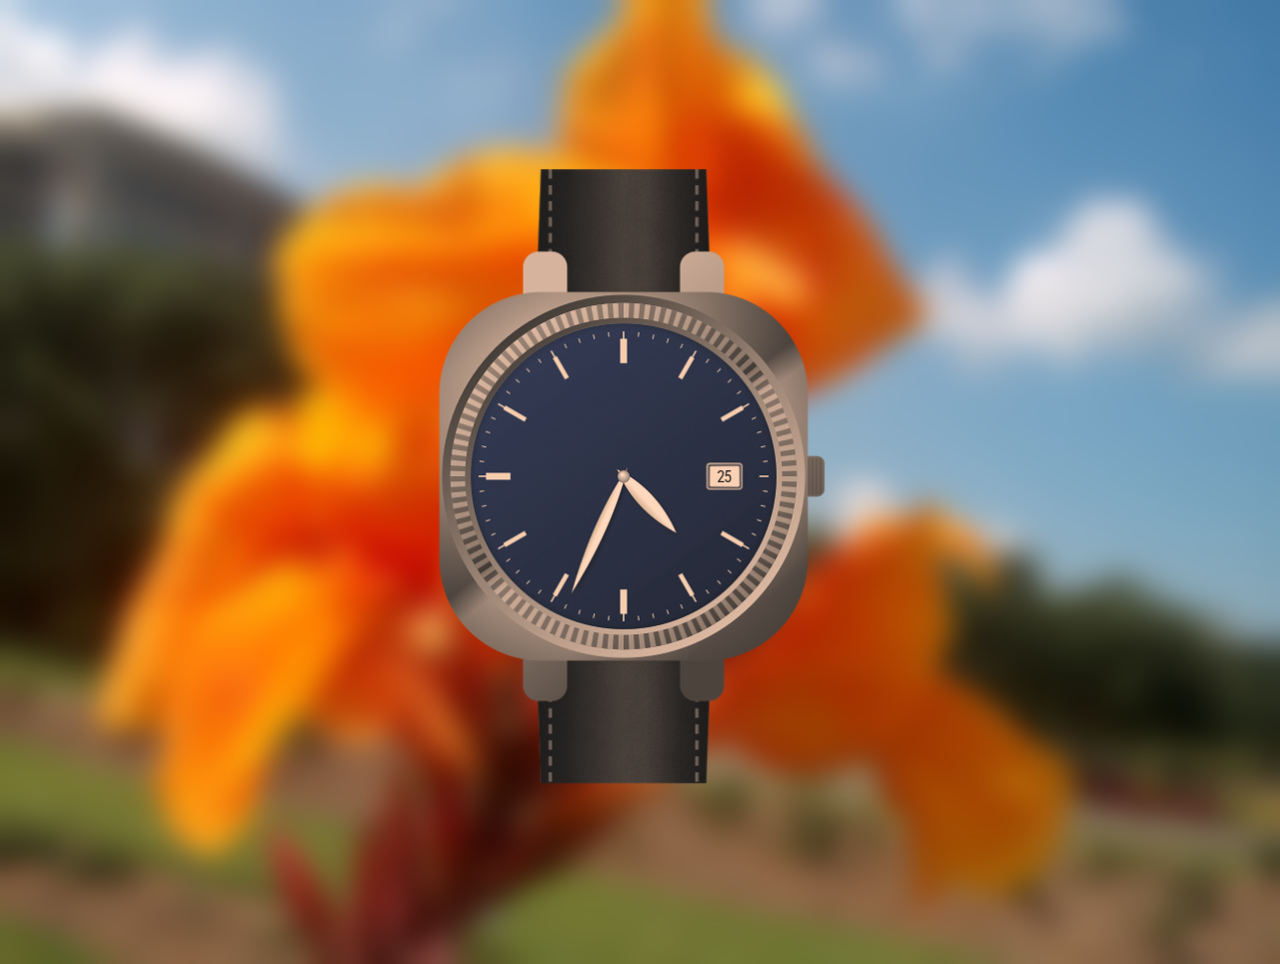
4:34
